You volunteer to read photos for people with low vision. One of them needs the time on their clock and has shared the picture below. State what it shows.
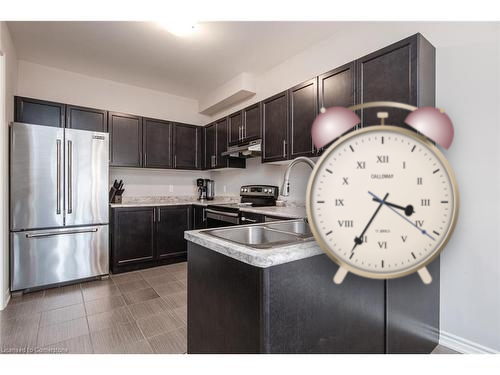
3:35:21
